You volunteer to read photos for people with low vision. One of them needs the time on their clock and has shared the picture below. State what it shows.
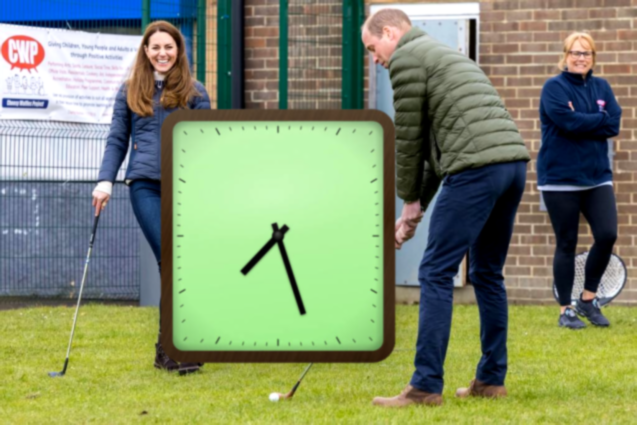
7:27
